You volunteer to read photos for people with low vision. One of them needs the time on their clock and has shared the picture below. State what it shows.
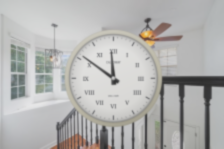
11:51
